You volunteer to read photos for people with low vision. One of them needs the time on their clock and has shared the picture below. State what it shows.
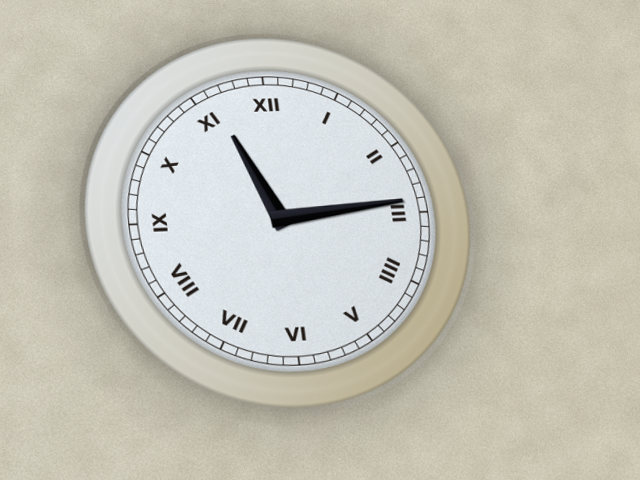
11:14
